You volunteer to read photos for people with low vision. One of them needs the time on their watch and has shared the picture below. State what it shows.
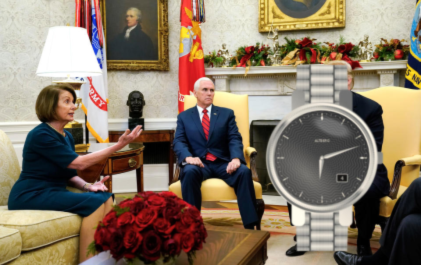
6:12
